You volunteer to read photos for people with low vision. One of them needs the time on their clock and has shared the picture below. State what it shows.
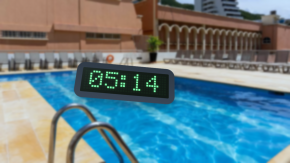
5:14
